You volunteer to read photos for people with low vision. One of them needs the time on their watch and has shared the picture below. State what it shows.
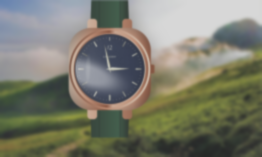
2:58
